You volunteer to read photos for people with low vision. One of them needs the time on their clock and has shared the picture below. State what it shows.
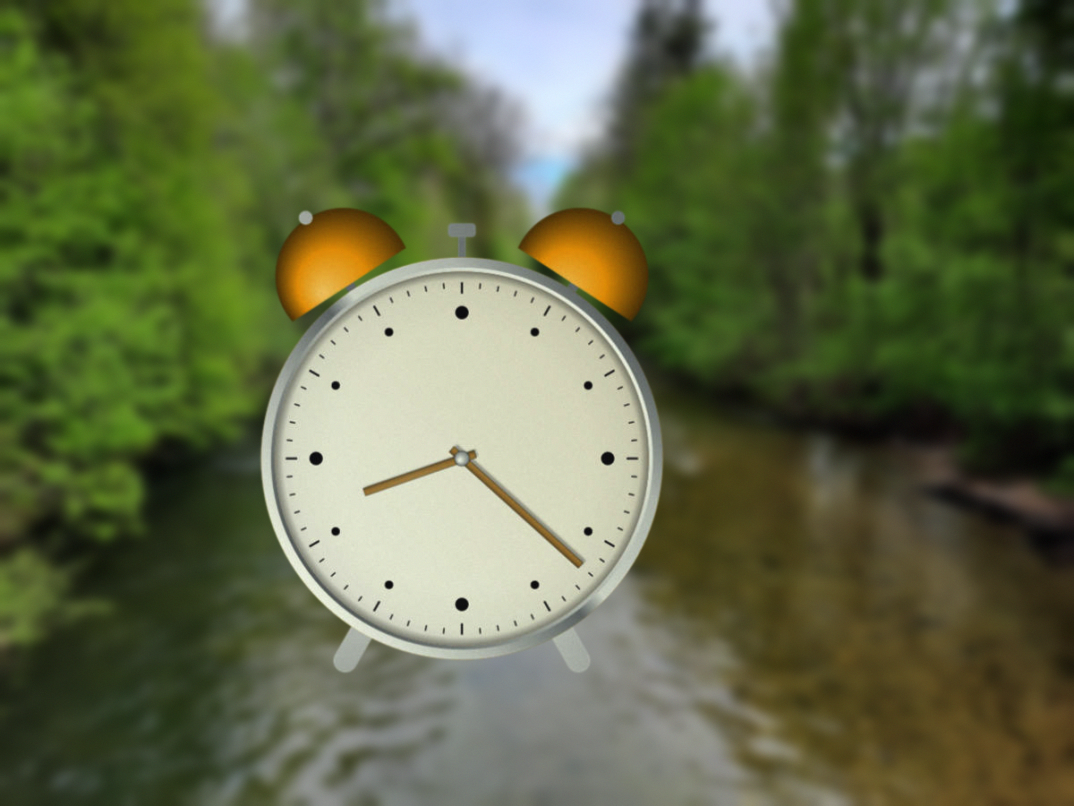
8:22
